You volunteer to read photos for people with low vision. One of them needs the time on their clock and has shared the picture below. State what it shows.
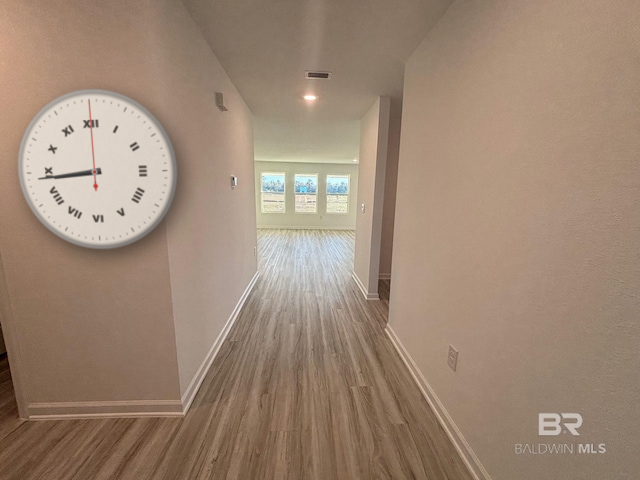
8:44:00
